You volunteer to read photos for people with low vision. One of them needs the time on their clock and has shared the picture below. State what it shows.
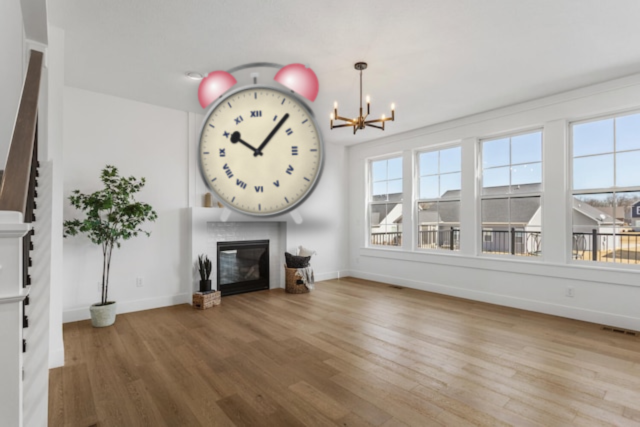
10:07
